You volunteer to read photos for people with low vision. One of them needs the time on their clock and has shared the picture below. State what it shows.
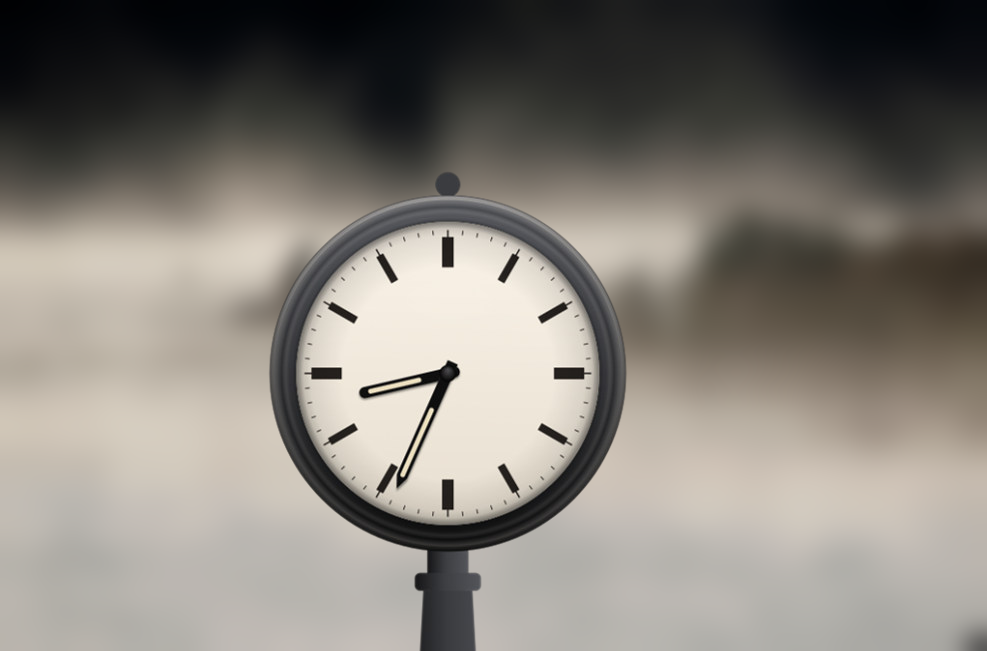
8:34
